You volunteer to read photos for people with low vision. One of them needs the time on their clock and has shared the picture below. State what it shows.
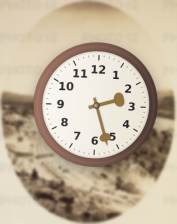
2:27
